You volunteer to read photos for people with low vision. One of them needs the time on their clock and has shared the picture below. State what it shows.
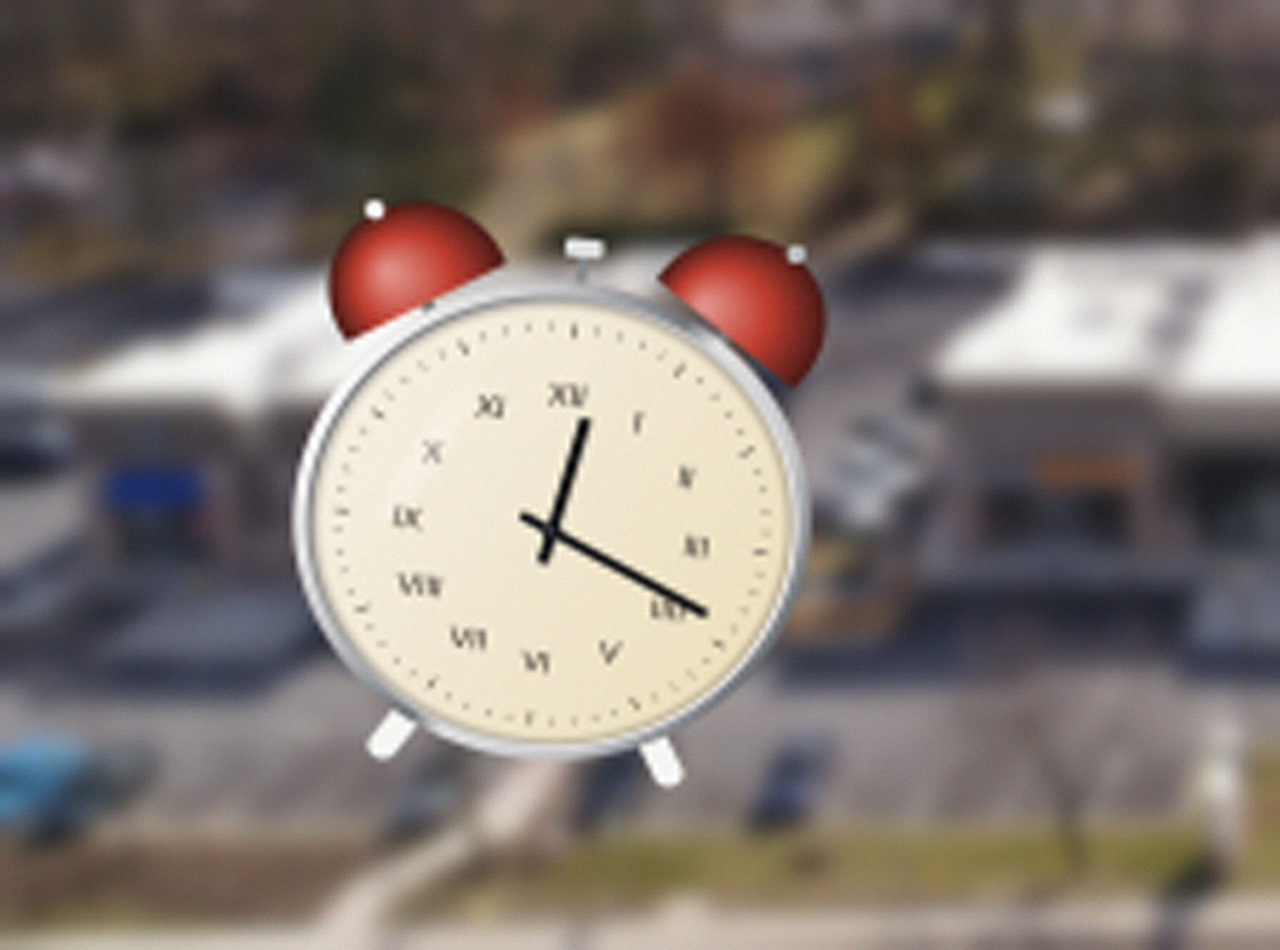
12:19
